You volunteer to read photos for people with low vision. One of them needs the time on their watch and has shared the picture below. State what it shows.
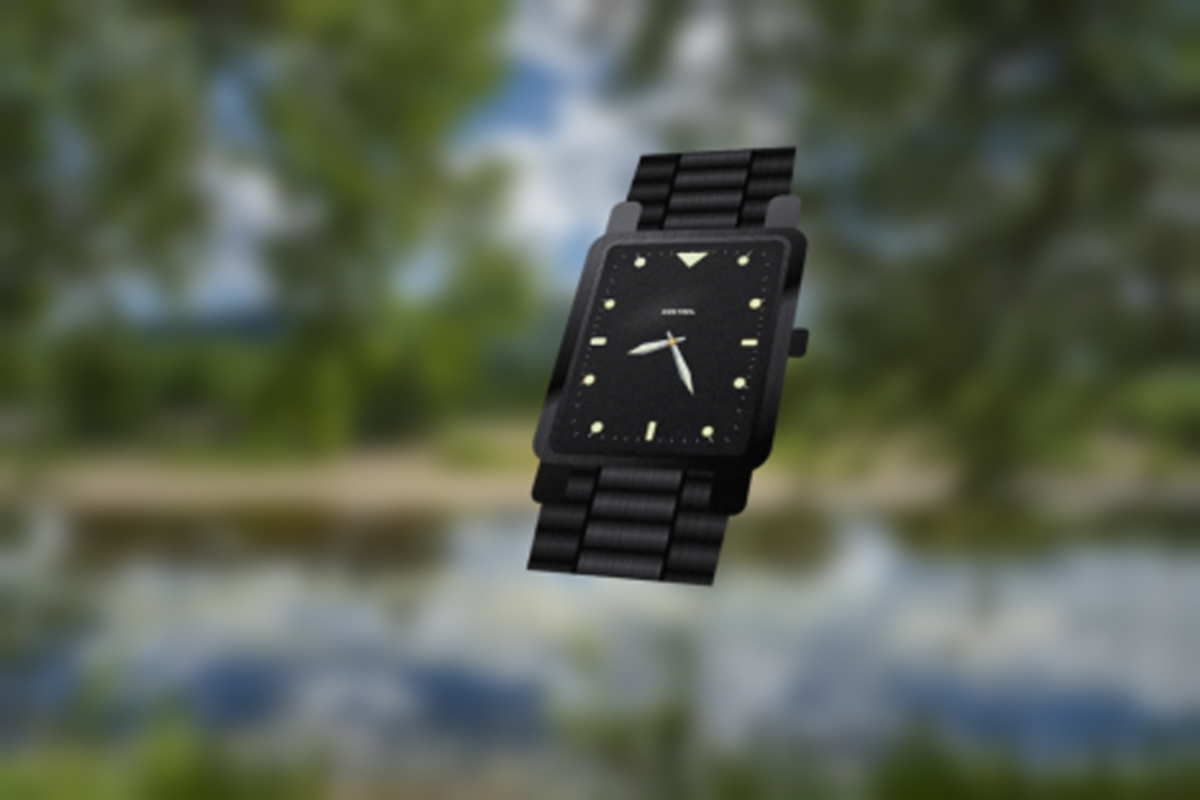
8:25
